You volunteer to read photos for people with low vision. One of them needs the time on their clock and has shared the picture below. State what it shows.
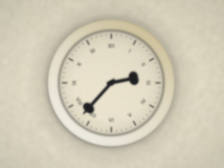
2:37
